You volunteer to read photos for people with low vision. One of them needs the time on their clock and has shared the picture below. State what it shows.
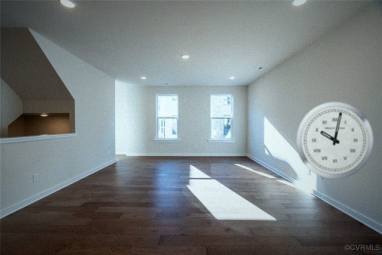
10:02
